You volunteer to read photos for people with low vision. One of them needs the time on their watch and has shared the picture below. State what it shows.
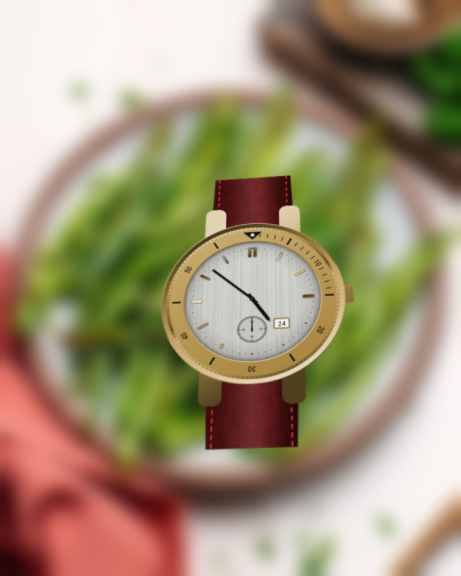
4:52
